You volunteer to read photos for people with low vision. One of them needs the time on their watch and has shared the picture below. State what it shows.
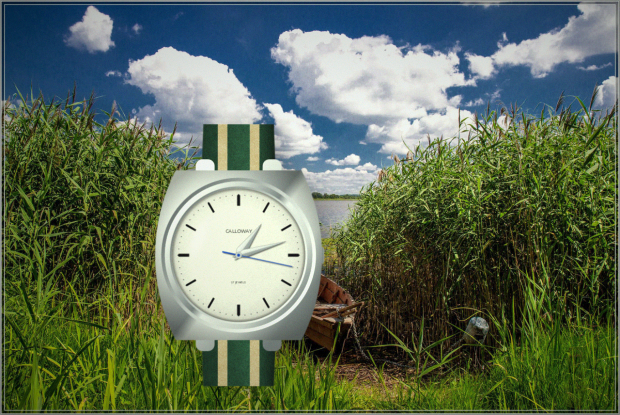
1:12:17
